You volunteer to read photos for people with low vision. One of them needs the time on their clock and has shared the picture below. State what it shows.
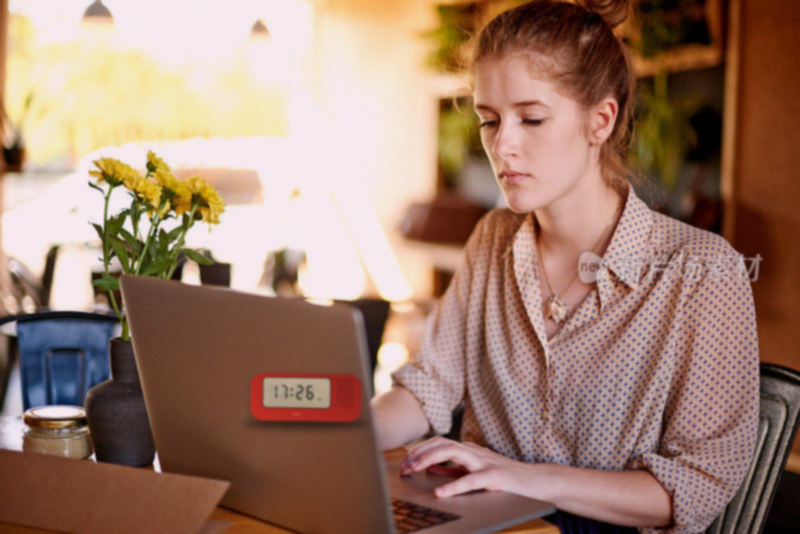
17:26
